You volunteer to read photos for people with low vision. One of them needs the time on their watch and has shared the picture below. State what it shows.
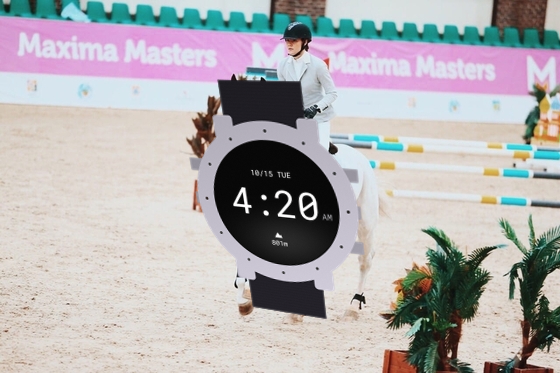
4:20
